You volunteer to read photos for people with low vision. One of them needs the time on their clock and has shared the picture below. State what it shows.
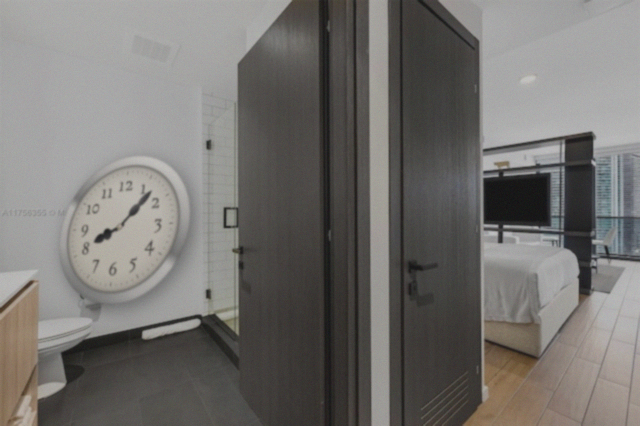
8:07
